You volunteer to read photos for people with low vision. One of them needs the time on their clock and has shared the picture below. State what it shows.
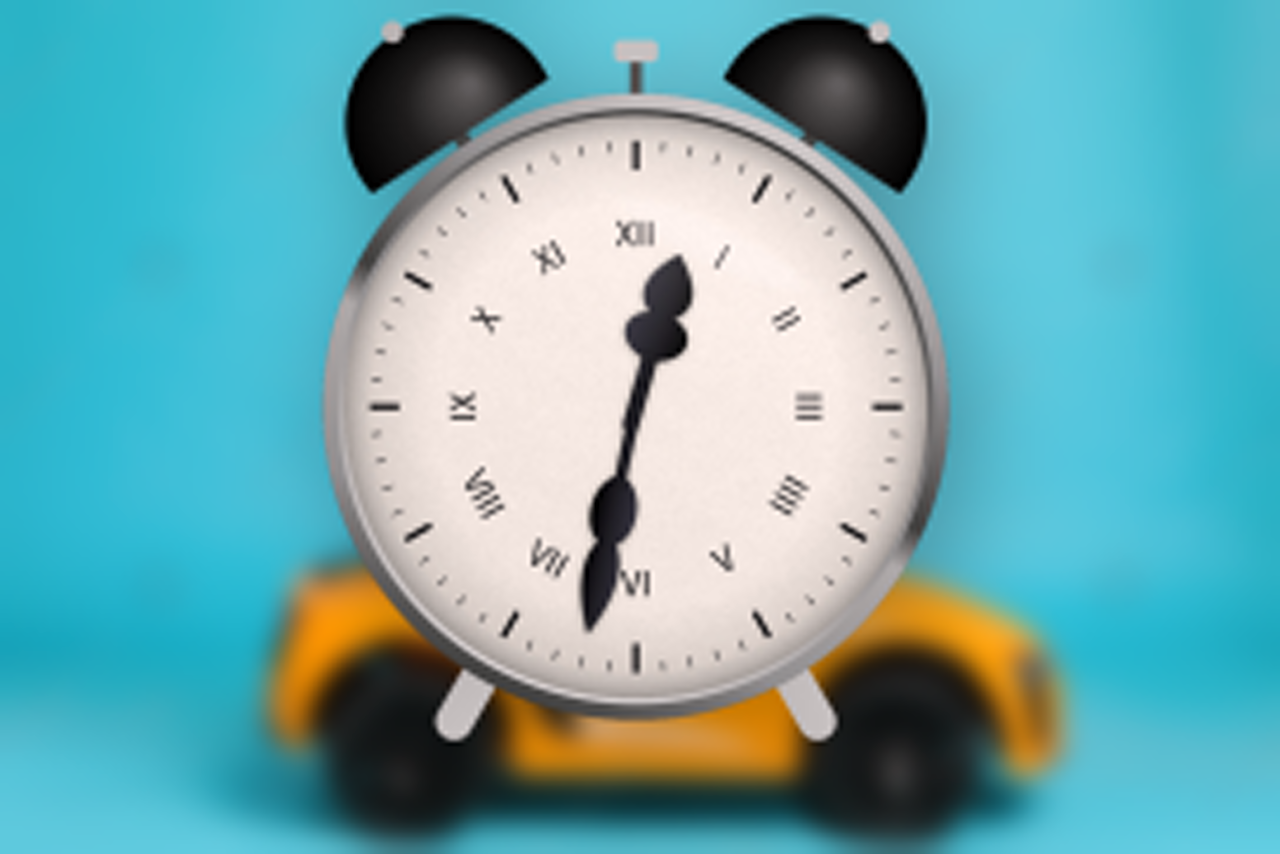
12:32
